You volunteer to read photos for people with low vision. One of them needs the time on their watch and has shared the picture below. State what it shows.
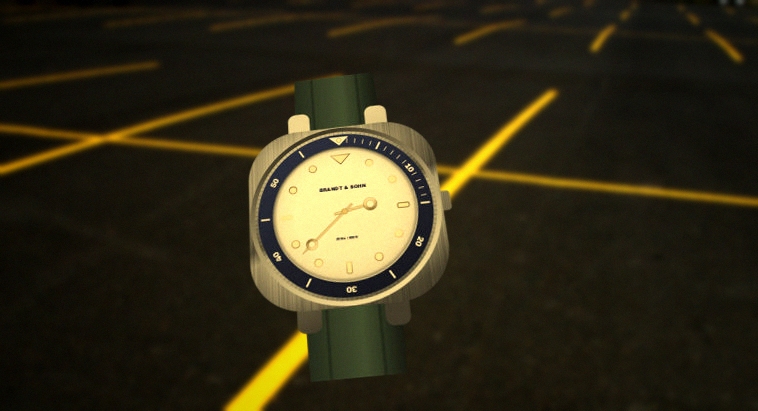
2:38
